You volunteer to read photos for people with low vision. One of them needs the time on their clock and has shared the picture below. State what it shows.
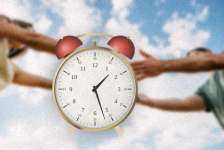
1:27
